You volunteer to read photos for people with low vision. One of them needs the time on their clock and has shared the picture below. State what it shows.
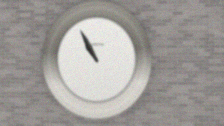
10:55
